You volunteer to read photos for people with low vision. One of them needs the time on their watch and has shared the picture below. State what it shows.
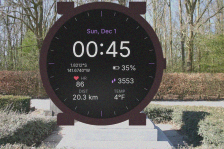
0:45
